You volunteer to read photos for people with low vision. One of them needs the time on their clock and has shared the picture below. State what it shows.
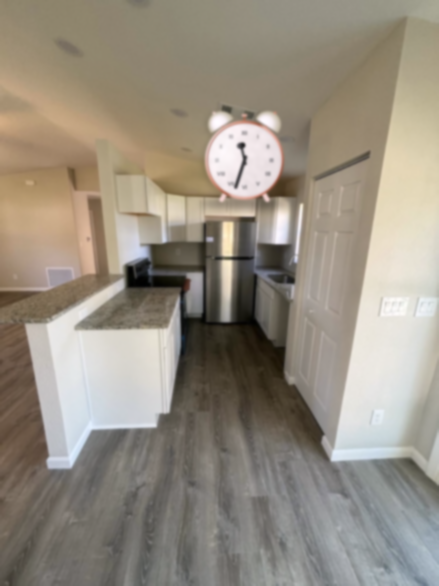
11:33
